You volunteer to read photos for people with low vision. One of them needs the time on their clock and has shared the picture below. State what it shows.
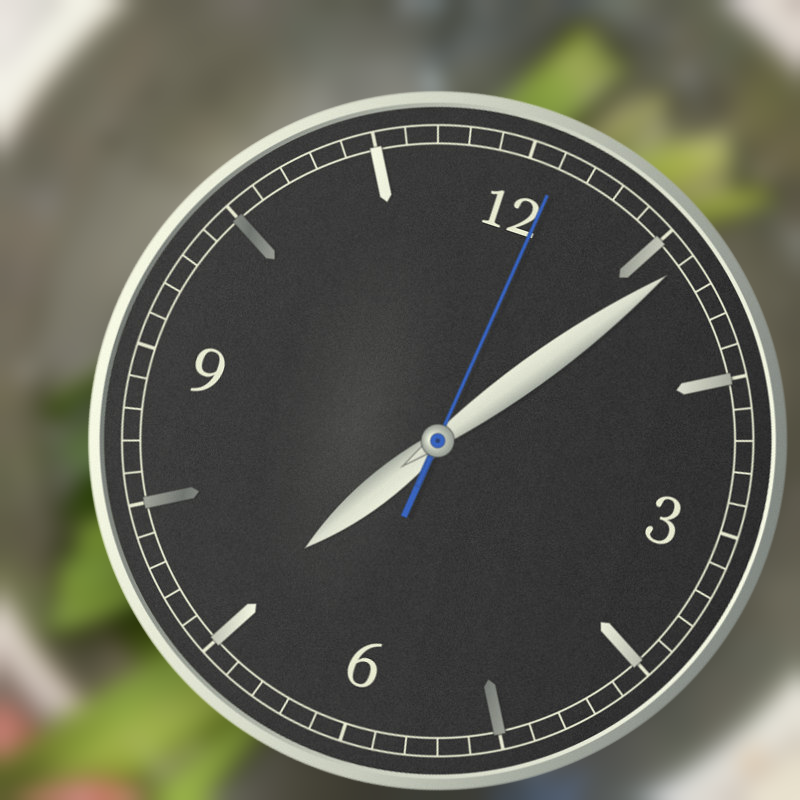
7:06:01
